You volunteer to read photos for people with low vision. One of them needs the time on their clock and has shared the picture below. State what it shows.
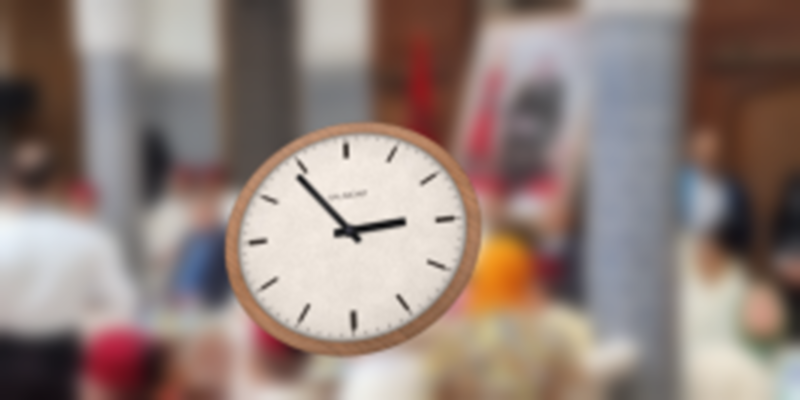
2:54
